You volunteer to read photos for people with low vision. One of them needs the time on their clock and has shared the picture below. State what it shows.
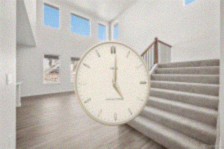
5:01
